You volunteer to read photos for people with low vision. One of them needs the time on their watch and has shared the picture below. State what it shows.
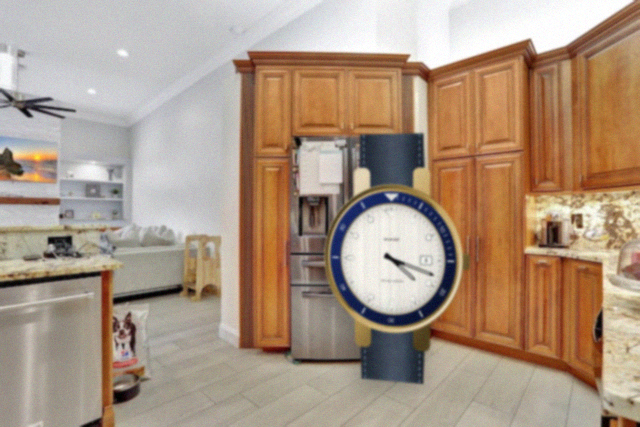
4:18
